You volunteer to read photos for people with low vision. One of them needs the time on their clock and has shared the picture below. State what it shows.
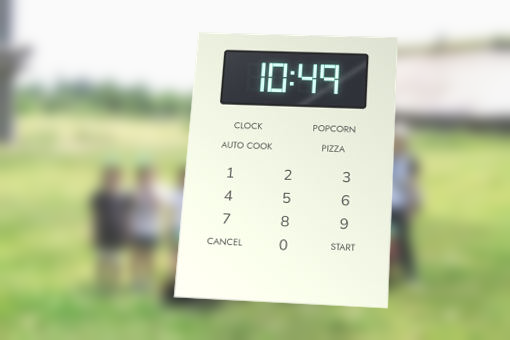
10:49
